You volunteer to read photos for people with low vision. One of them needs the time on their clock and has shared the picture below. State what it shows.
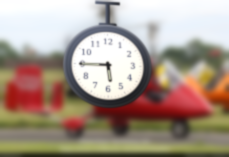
5:45
